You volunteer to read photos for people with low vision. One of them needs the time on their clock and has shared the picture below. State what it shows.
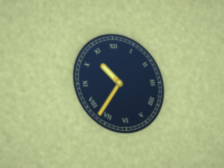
10:37
